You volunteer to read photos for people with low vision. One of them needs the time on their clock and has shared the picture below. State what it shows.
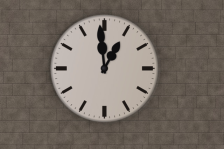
12:59
